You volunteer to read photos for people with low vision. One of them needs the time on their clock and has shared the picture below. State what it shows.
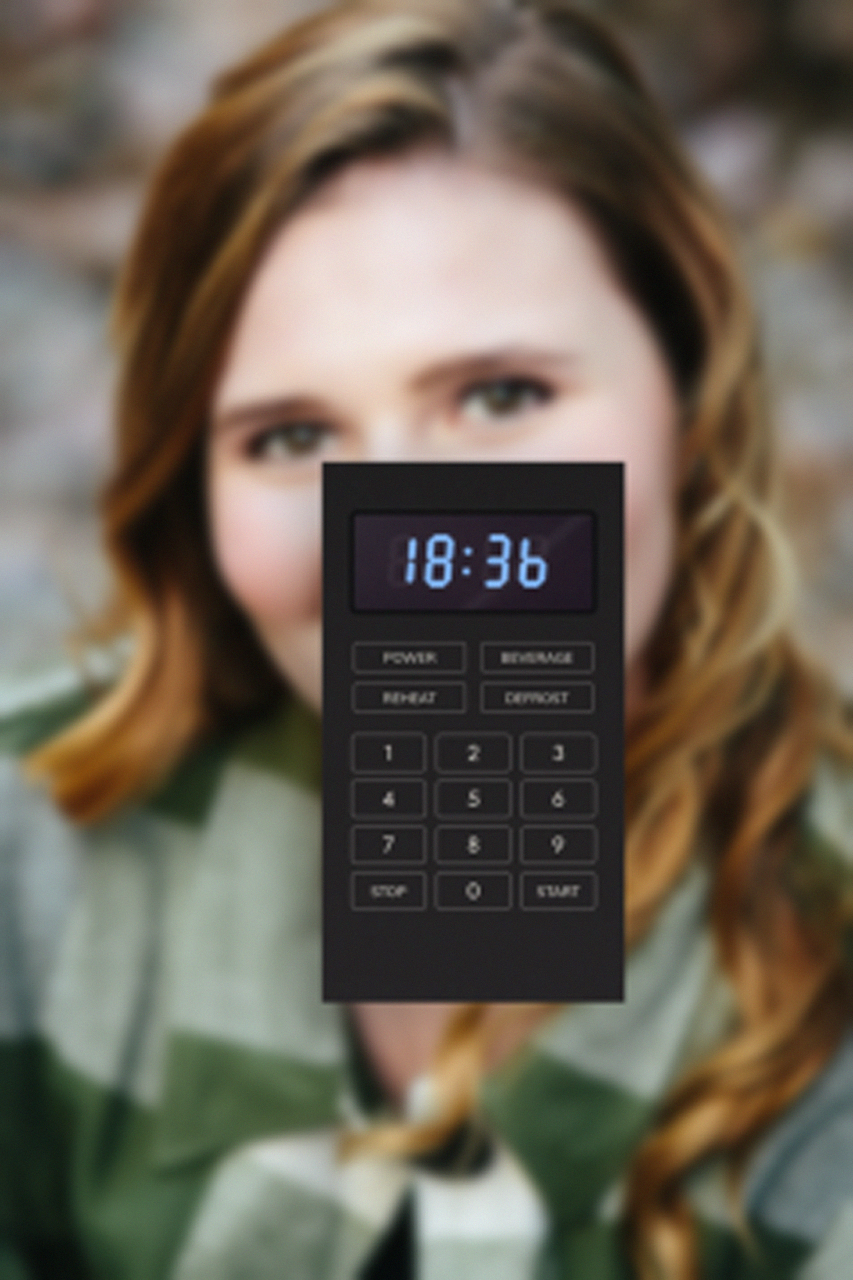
18:36
